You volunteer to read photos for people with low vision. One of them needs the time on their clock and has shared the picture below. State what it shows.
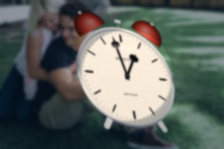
12:58
